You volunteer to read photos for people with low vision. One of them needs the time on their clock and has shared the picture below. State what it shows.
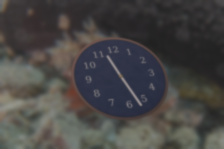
11:27
